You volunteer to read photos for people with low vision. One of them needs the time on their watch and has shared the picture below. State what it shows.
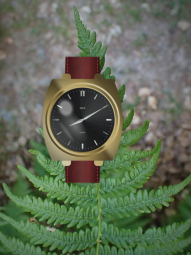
8:10
